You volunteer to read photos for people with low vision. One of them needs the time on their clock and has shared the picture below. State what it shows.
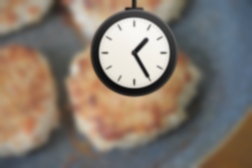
1:25
